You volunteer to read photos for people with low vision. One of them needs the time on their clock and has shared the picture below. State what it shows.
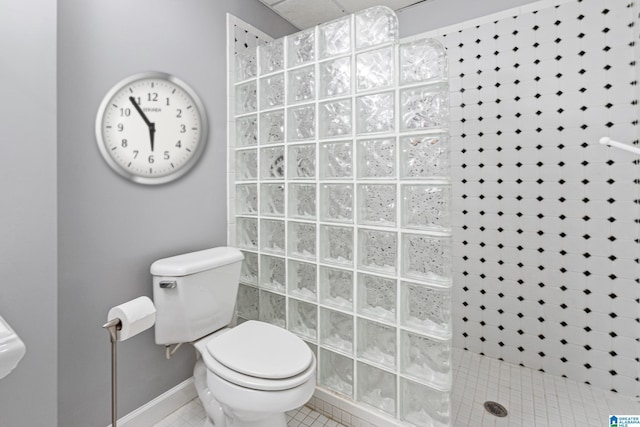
5:54
